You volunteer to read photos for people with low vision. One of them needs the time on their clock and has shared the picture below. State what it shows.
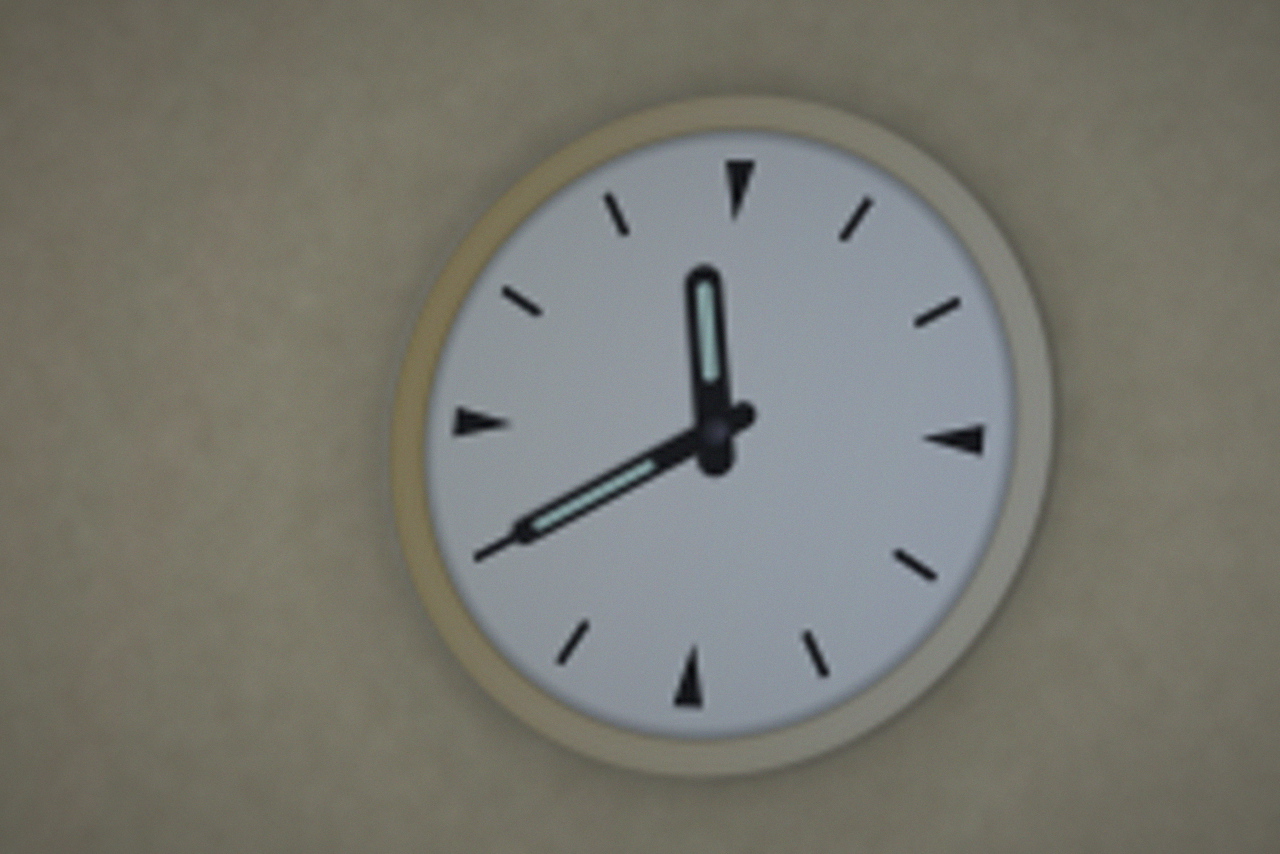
11:40
